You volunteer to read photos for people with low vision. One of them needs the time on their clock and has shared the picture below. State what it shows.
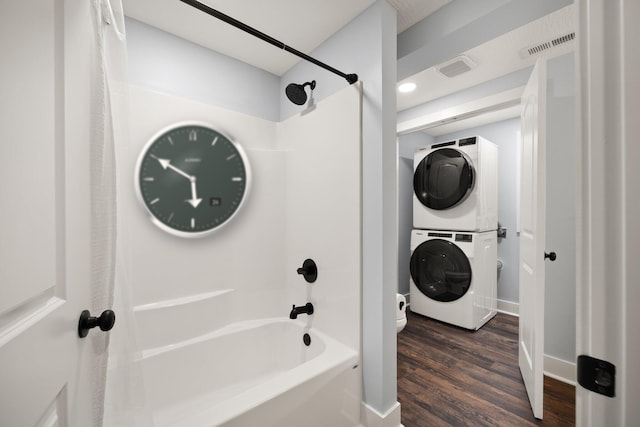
5:50
